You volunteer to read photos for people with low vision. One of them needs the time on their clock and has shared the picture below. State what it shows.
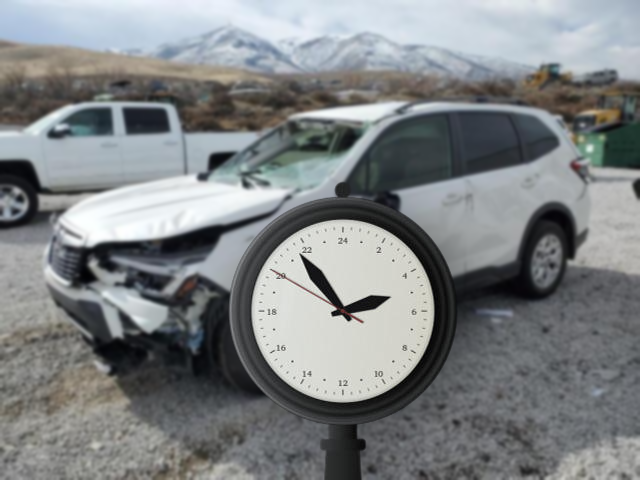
4:53:50
